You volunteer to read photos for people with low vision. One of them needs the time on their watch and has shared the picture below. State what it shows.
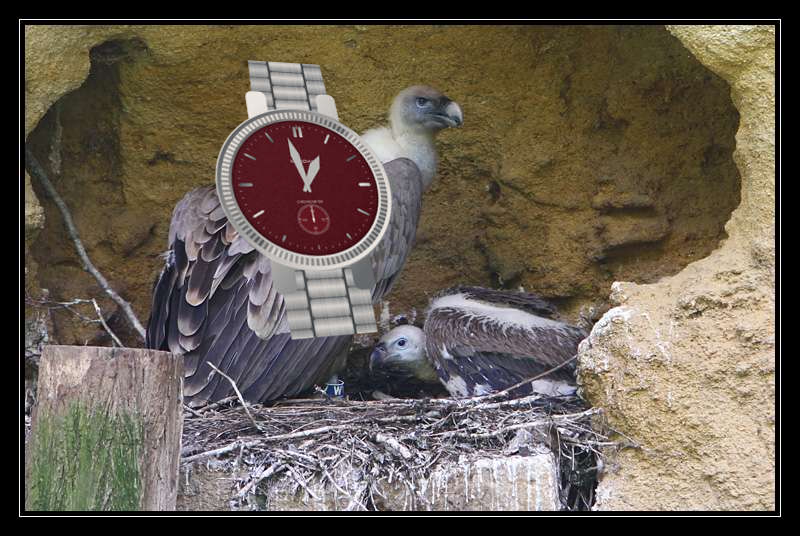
12:58
